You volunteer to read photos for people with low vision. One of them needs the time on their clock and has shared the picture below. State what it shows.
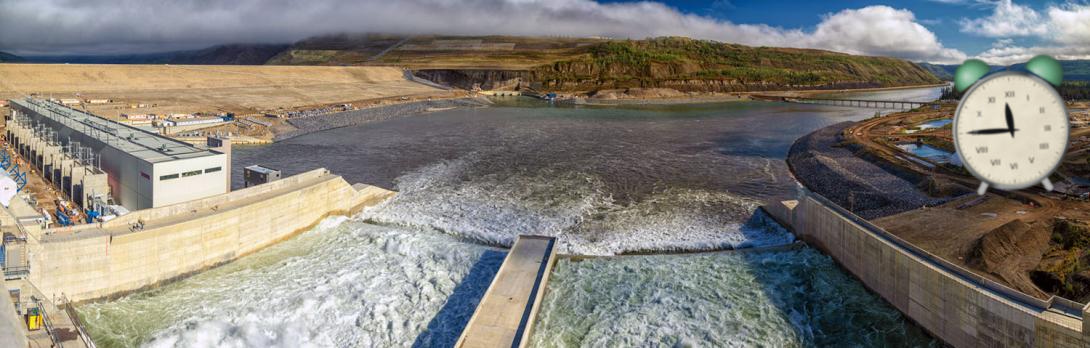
11:45
